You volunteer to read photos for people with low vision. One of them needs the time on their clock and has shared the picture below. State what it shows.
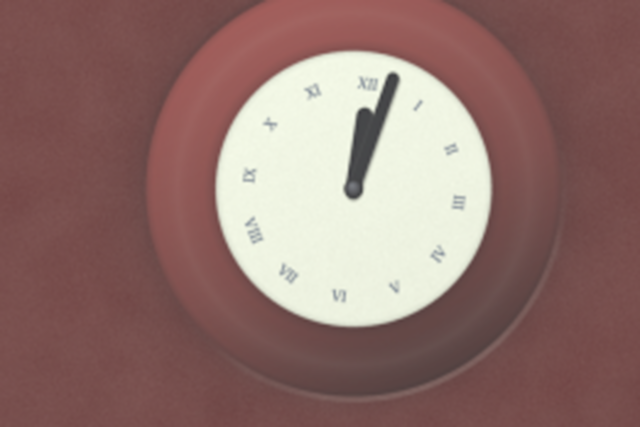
12:02
